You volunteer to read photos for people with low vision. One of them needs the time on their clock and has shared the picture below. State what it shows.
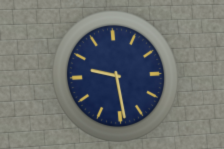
9:29
